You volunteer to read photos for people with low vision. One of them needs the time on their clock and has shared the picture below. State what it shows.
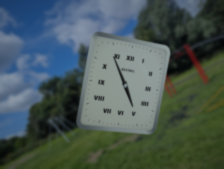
4:54
